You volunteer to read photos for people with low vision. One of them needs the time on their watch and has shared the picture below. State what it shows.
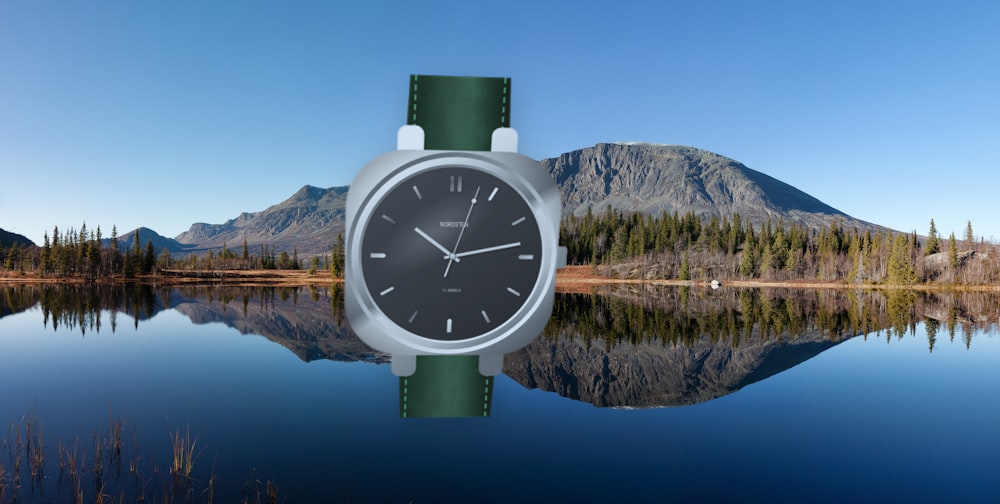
10:13:03
